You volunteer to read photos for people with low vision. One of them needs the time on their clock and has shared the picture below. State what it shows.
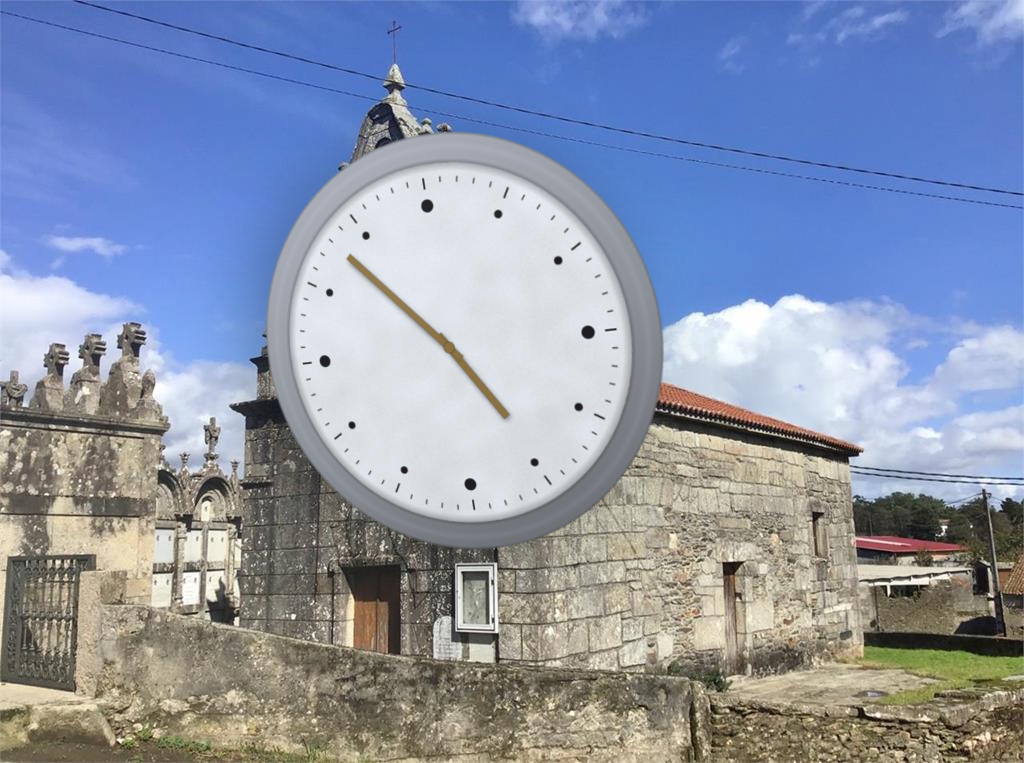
4:53
